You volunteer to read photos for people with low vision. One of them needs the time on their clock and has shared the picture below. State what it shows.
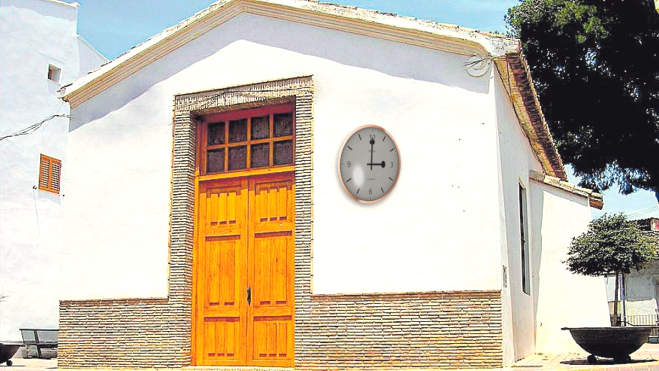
3:00
